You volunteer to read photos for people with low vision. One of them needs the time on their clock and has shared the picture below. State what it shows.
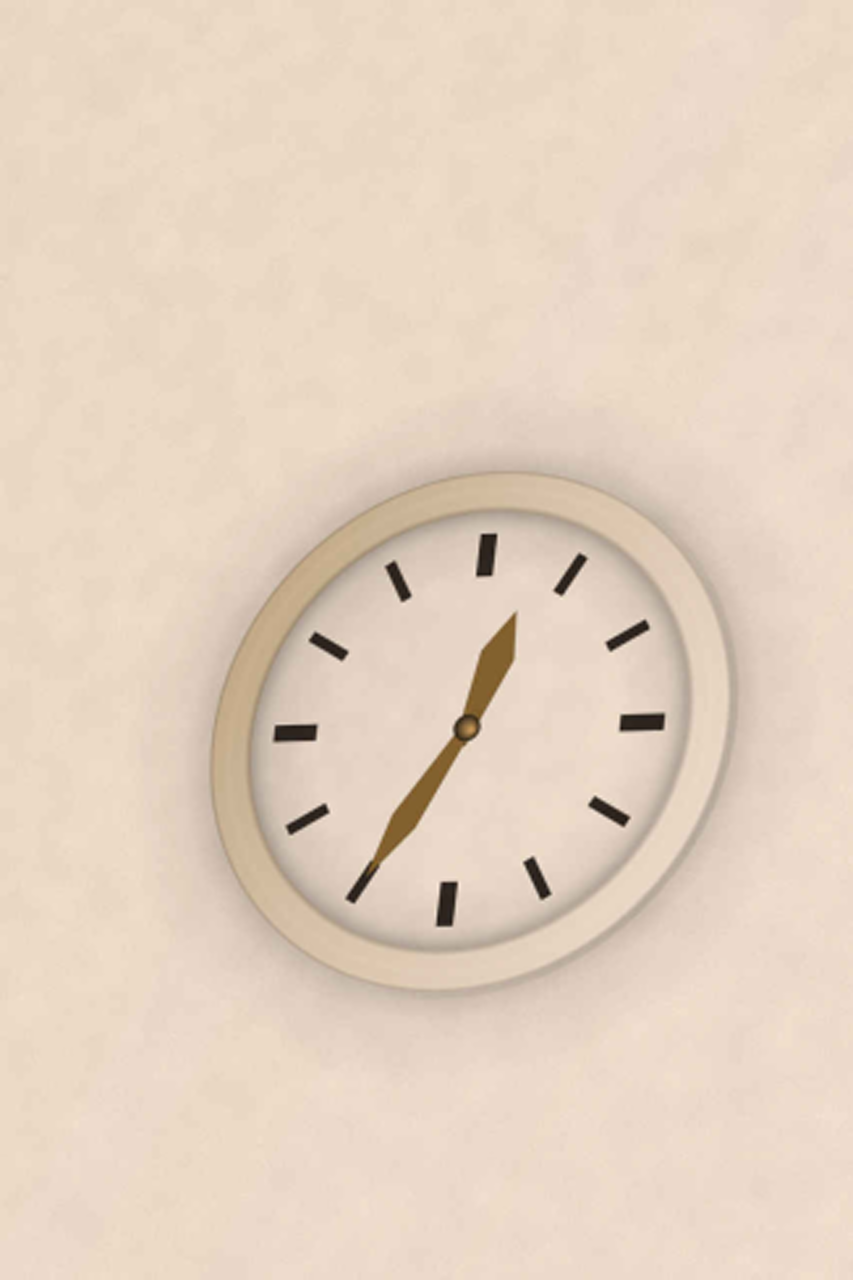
12:35
